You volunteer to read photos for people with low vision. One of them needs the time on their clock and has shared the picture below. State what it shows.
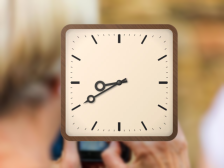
8:40
